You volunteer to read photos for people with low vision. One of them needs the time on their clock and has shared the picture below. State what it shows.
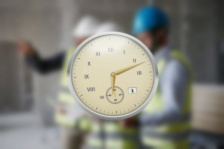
6:12
